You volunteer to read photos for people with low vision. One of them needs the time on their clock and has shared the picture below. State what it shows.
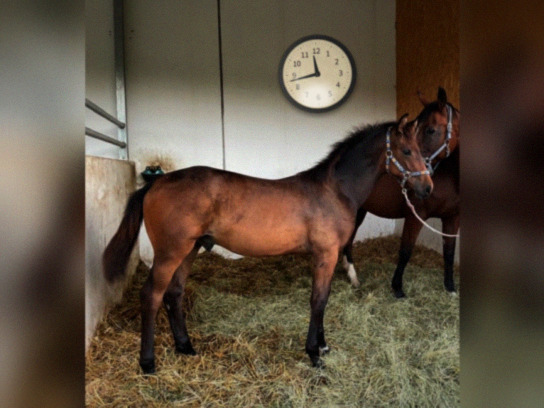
11:43
